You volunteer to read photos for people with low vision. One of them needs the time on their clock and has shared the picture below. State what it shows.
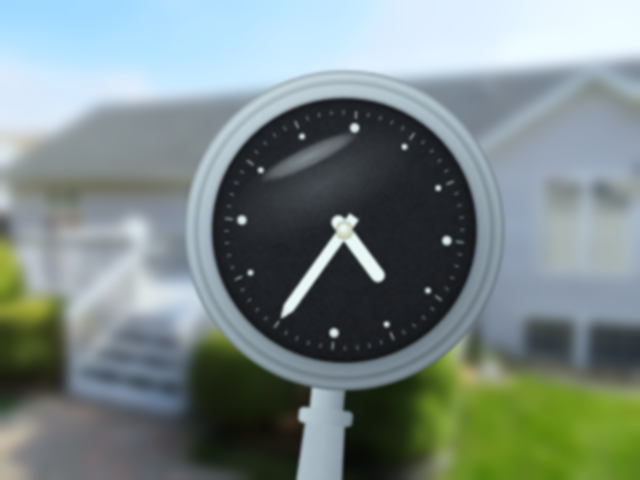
4:35
